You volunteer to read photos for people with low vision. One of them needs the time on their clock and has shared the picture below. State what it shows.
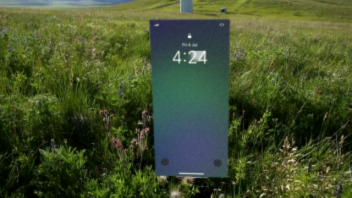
4:24
